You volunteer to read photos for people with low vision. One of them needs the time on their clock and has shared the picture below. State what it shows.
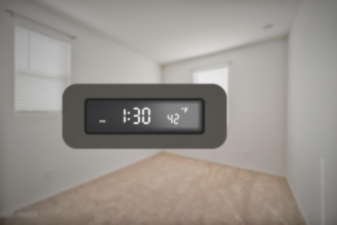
1:30
